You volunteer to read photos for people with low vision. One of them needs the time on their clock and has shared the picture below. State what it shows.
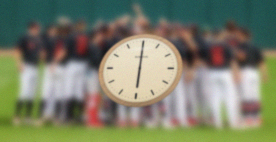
6:00
